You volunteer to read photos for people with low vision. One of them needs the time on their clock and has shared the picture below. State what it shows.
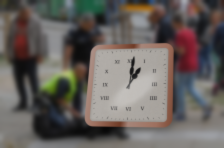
1:01
